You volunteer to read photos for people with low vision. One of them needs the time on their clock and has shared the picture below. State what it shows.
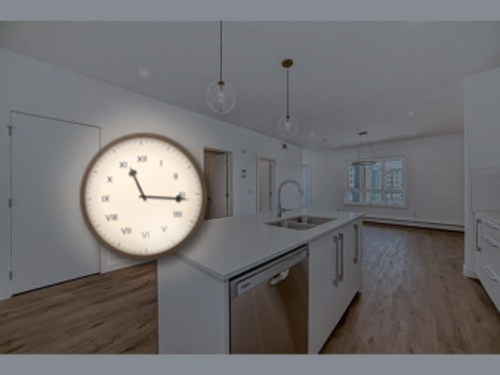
11:16
